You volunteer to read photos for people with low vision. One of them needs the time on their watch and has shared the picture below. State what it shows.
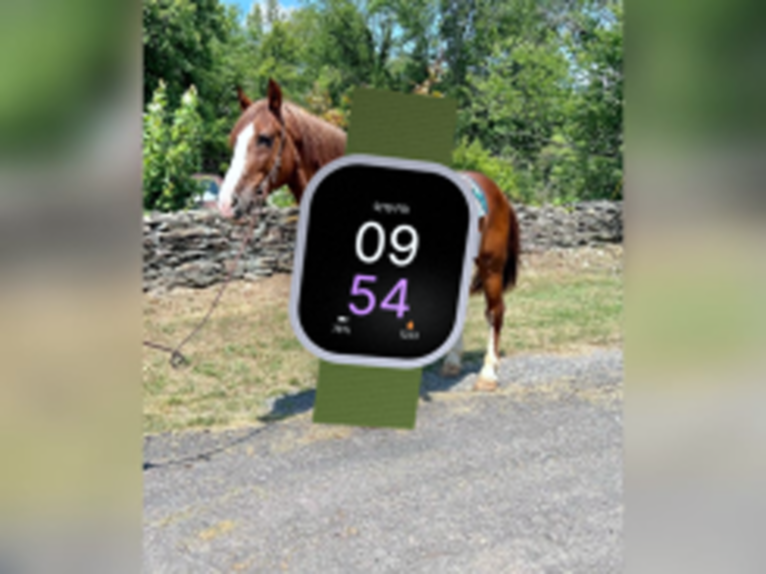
9:54
